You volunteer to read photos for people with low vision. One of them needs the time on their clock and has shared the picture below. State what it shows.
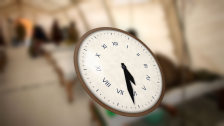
5:31
